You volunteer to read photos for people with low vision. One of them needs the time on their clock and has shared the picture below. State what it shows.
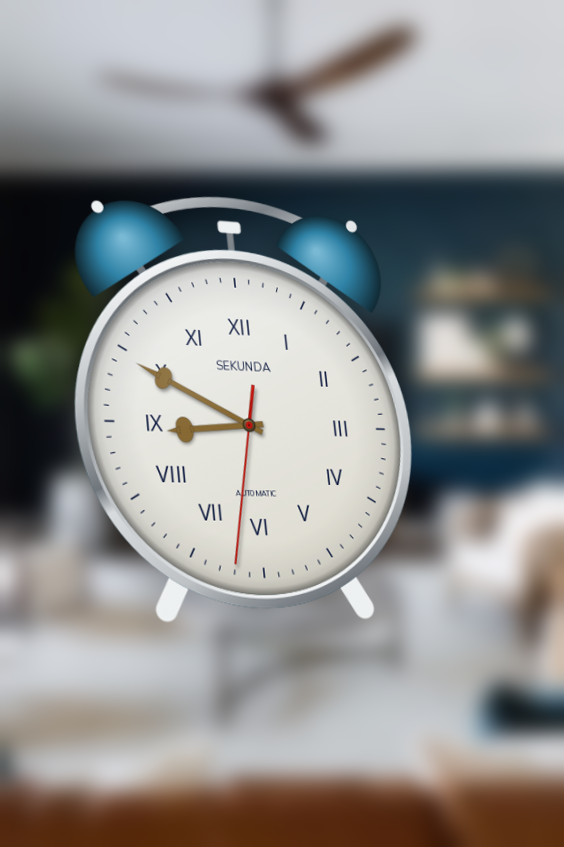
8:49:32
